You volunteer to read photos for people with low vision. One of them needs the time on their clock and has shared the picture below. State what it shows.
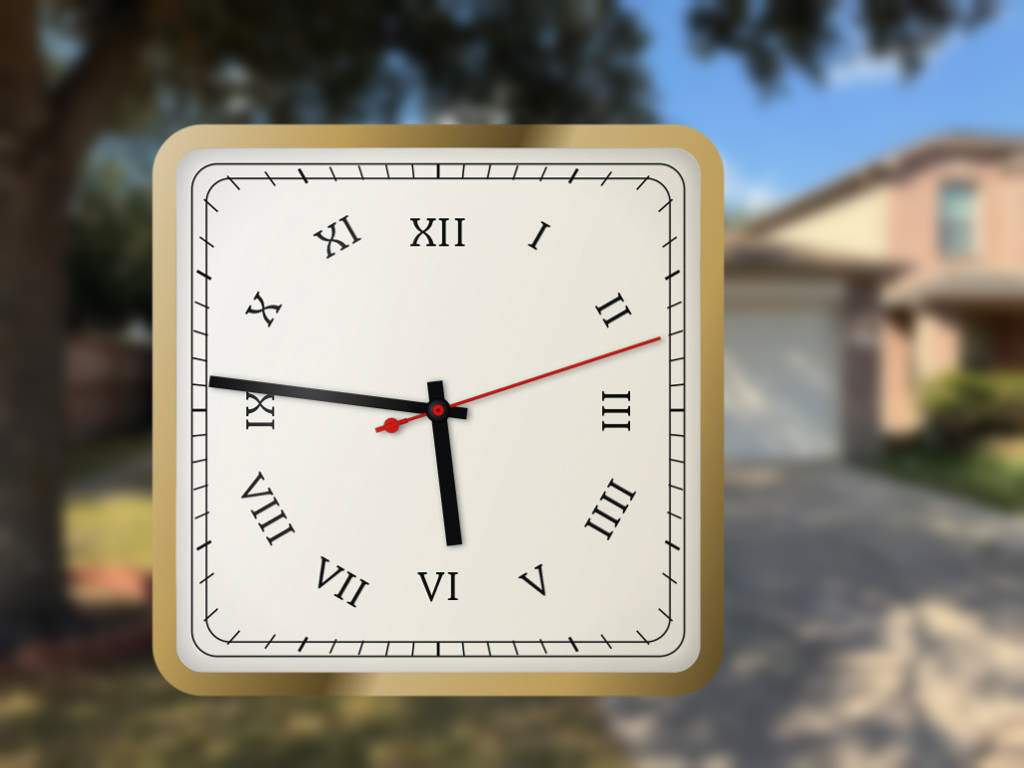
5:46:12
